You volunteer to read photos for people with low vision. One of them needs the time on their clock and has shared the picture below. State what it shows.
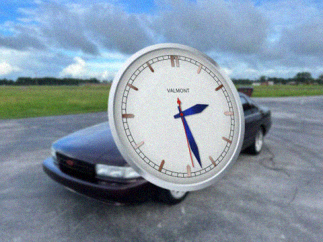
2:27:29
